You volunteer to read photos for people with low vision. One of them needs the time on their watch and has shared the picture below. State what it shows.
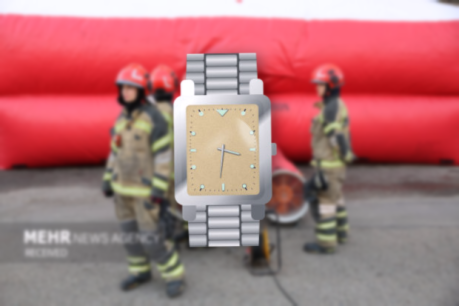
3:31
